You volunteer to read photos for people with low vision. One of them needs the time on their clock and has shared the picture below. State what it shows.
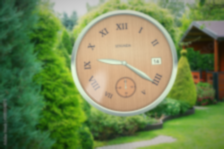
9:21
